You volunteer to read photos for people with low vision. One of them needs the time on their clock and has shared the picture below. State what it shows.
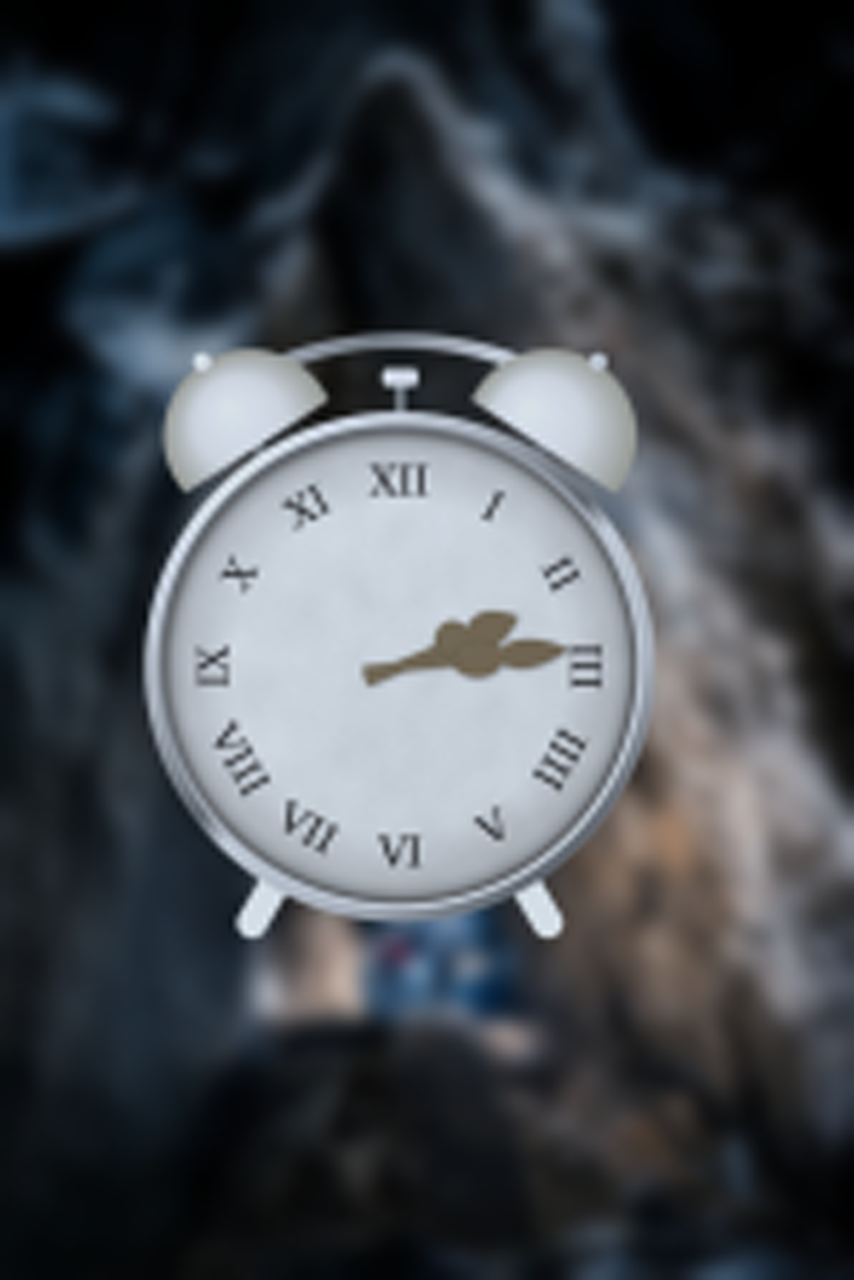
2:14
